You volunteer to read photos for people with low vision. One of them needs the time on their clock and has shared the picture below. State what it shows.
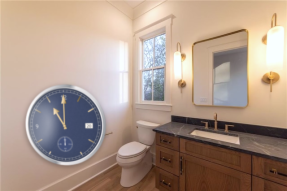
11:00
